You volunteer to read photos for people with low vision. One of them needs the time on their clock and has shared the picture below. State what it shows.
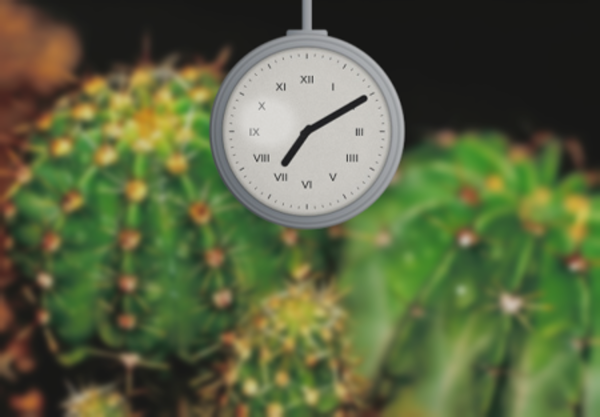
7:10
